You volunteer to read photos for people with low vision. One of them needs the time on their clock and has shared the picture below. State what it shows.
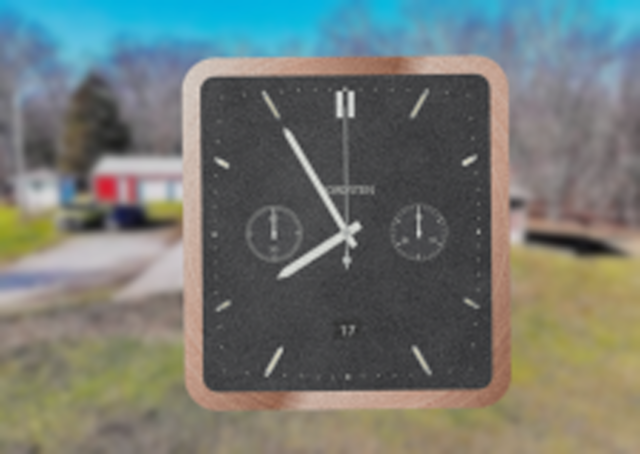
7:55
